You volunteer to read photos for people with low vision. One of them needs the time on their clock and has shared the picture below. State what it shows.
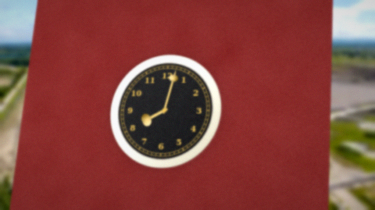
8:02
